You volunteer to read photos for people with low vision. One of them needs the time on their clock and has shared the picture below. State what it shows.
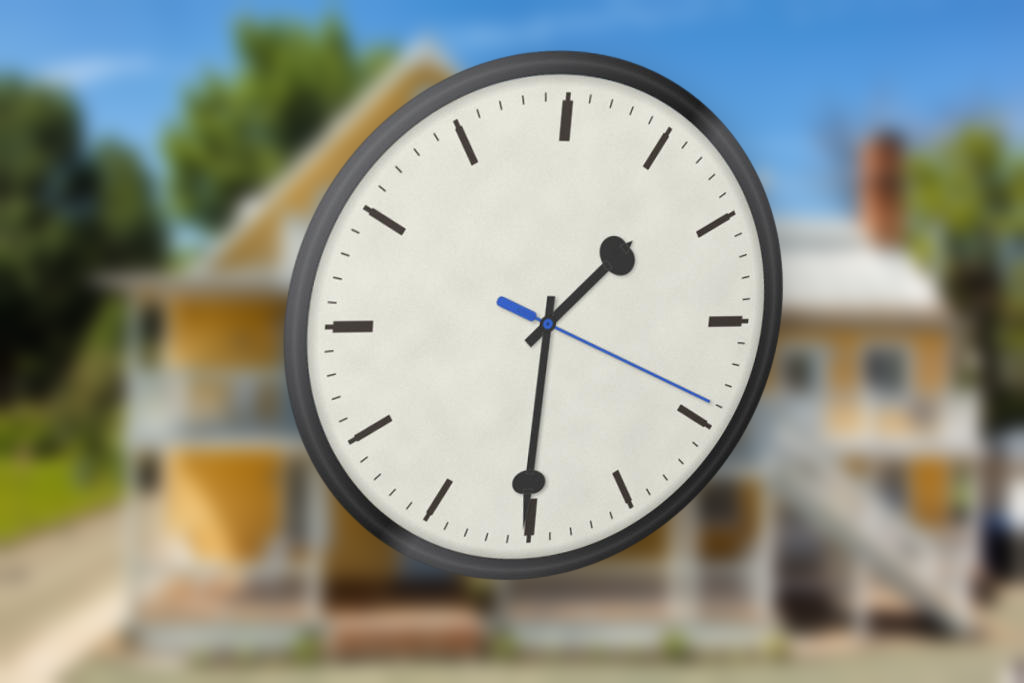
1:30:19
